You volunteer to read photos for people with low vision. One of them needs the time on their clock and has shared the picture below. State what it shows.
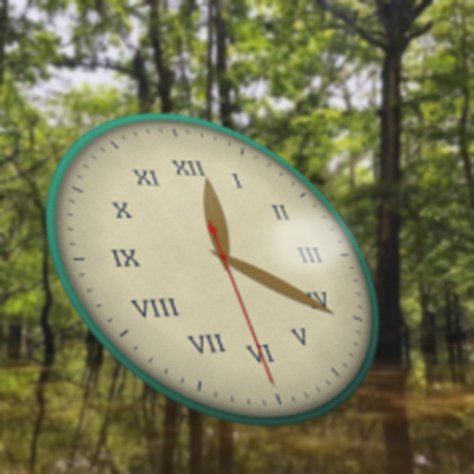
12:20:30
